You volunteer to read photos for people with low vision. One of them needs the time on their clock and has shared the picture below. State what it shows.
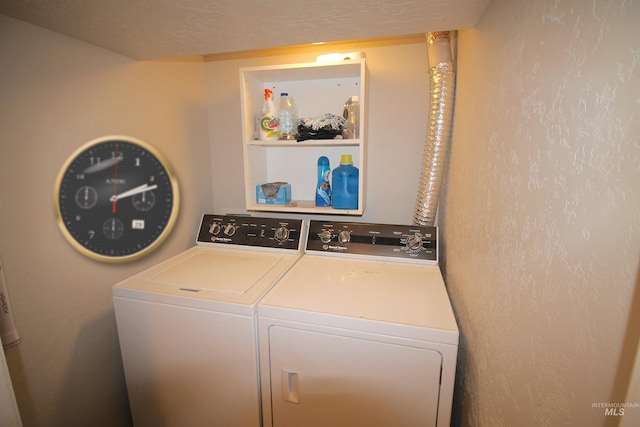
2:12
